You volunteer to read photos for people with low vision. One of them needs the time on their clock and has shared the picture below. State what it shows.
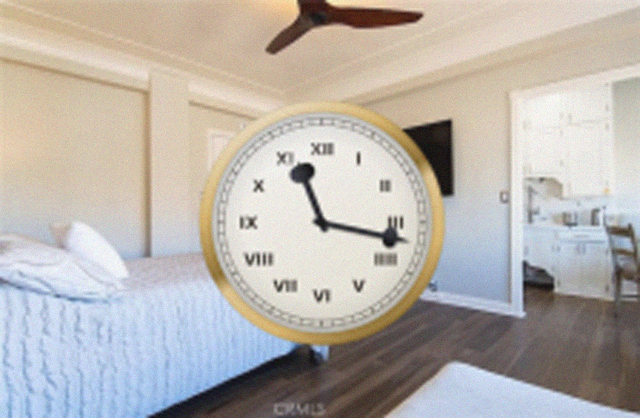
11:17
